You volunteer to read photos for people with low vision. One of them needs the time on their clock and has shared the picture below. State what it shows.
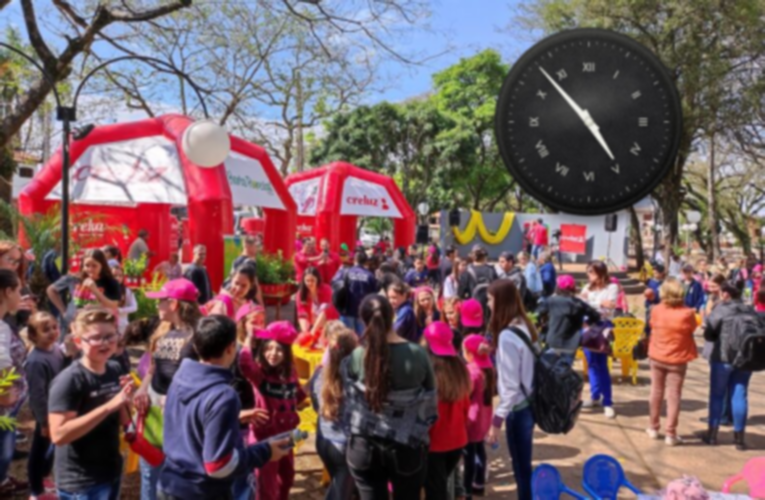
4:53
